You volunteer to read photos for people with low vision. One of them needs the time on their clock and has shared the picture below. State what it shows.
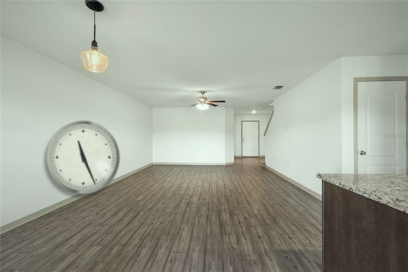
11:26
